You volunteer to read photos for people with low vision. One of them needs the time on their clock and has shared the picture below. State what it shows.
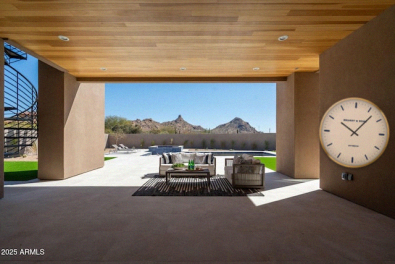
10:07
